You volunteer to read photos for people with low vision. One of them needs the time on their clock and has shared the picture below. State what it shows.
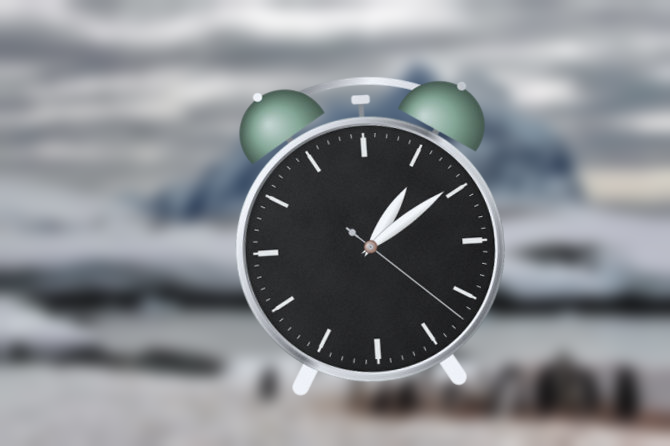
1:09:22
